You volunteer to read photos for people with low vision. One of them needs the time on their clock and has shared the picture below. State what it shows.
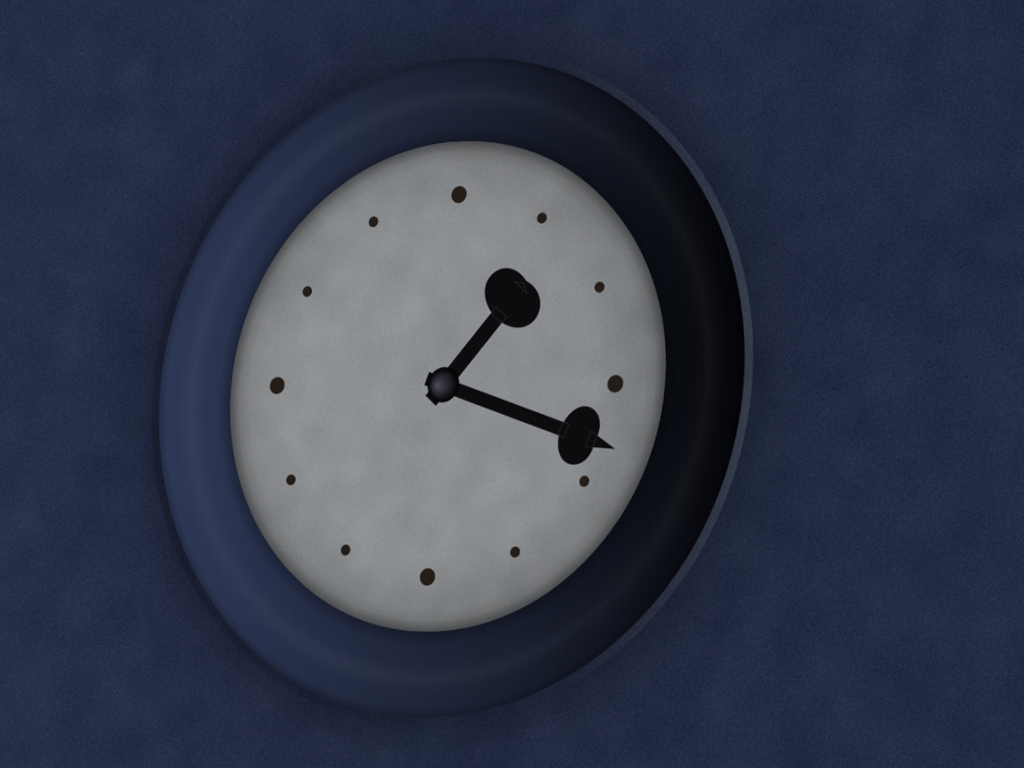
1:18
